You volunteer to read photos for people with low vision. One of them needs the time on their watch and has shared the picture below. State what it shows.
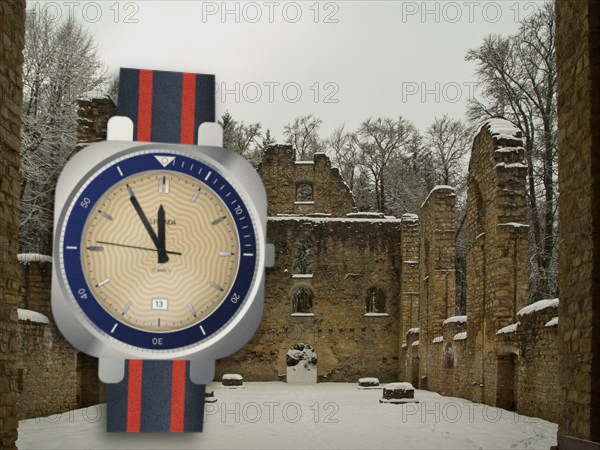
11:54:46
